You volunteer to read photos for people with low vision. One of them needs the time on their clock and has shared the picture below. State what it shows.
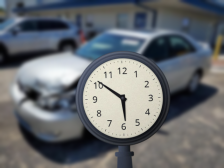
5:51
